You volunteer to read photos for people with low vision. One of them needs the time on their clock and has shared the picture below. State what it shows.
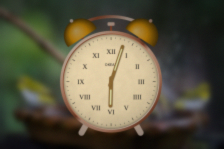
6:03
